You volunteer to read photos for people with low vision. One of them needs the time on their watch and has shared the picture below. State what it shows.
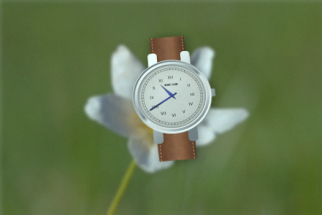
10:40
